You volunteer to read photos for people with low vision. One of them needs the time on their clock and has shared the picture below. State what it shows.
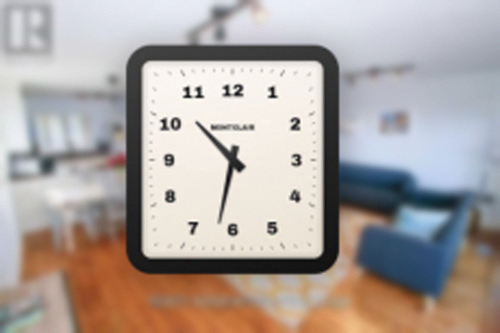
10:32
